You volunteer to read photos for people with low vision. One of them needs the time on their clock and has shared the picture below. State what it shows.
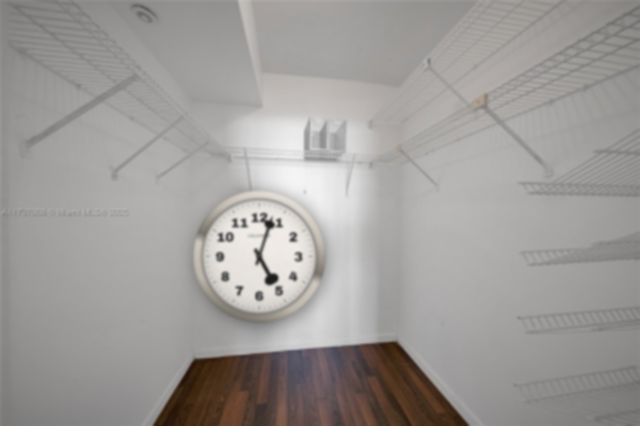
5:03
